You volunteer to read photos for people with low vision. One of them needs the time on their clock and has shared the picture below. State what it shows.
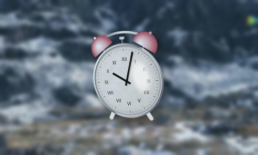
10:03
